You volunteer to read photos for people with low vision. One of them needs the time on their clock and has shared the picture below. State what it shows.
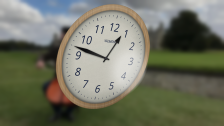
12:47
